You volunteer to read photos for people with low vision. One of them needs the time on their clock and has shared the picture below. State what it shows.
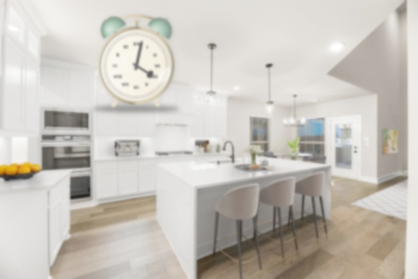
4:02
